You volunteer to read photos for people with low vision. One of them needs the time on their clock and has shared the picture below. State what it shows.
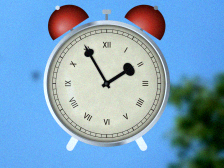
1:55
